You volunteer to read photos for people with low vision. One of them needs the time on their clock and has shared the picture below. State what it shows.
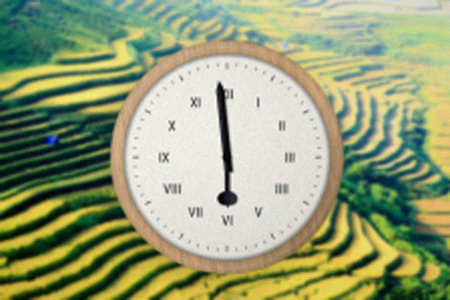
5:59
